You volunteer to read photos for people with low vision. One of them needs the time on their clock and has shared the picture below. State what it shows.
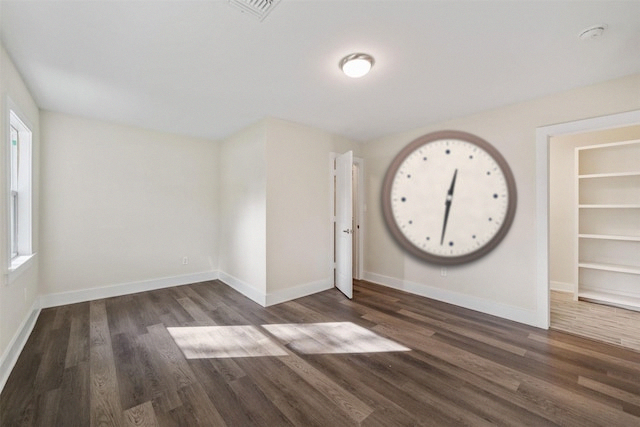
12:32
